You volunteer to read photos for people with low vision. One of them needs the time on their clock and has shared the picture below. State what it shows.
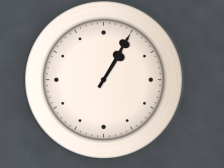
1:05
